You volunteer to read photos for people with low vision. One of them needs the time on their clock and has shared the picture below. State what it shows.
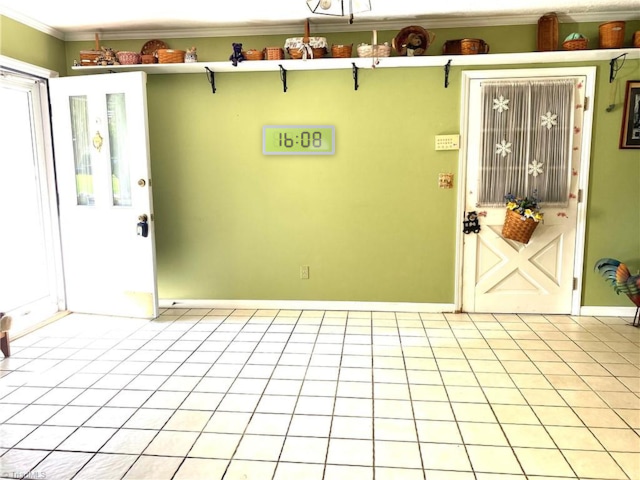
16:08
